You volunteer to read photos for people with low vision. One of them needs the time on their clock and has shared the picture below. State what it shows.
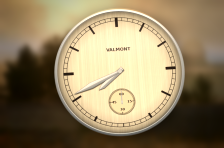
7:41
